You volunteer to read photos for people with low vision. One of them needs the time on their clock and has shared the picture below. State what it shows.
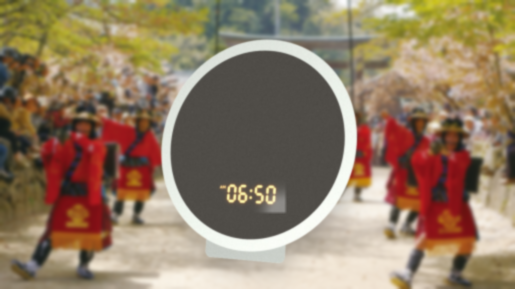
6:50
